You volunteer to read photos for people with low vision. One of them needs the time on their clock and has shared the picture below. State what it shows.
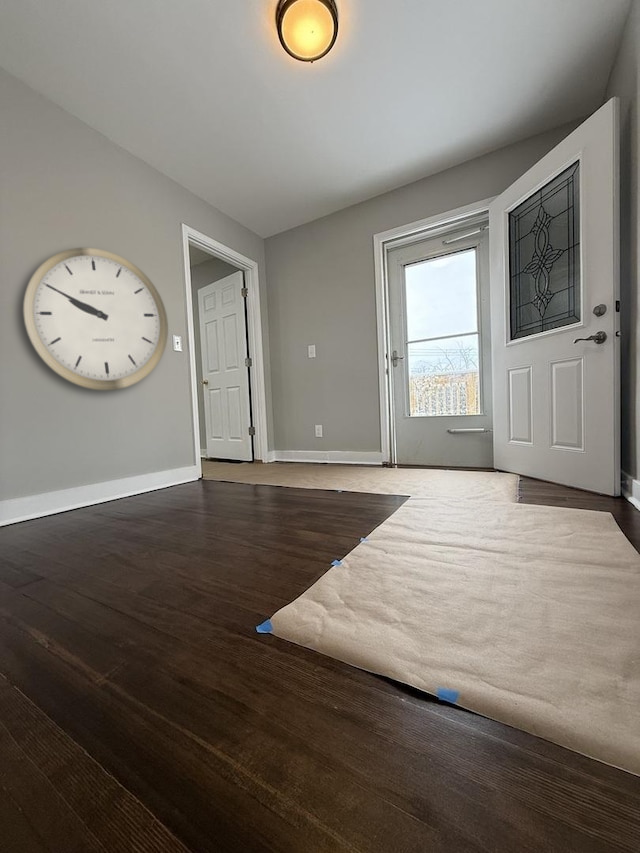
9:50
